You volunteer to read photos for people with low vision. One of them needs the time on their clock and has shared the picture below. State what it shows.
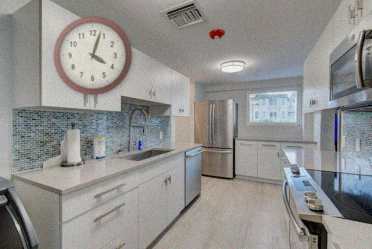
4:03
